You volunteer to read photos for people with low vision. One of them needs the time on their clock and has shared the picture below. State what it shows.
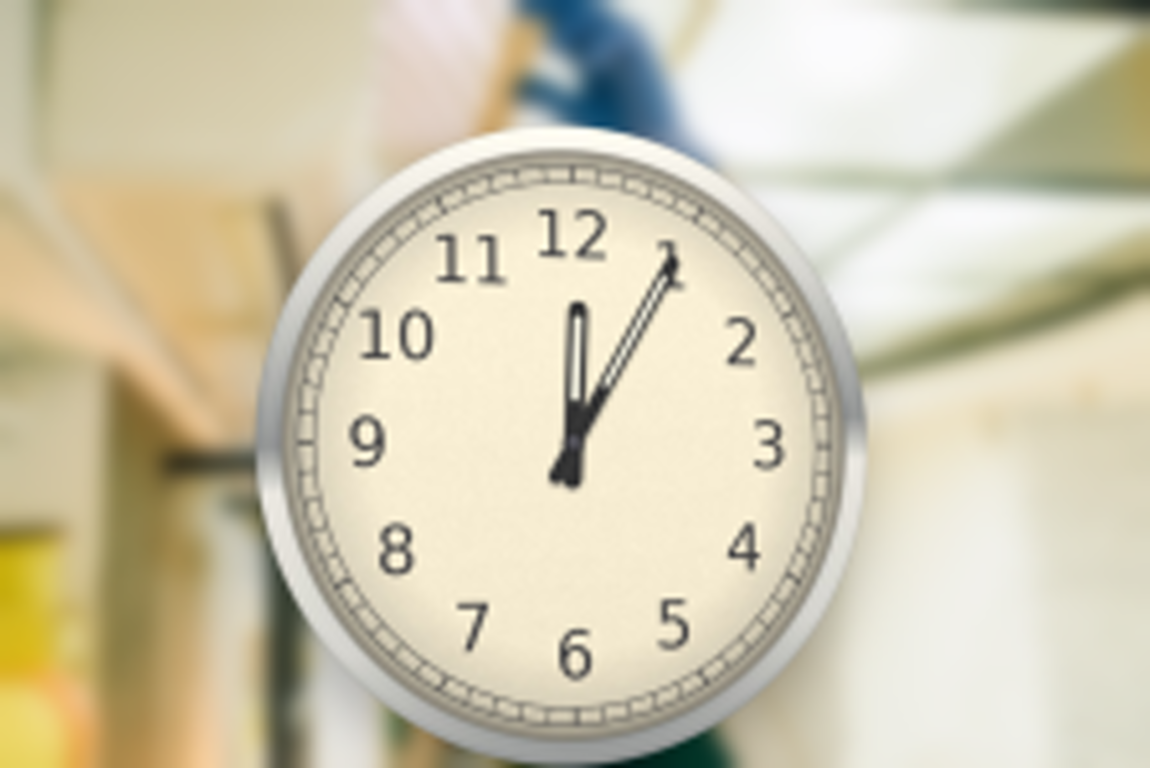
12:05
